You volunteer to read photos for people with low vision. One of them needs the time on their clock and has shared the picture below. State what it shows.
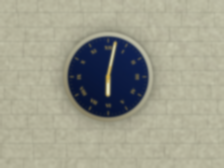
6:02
